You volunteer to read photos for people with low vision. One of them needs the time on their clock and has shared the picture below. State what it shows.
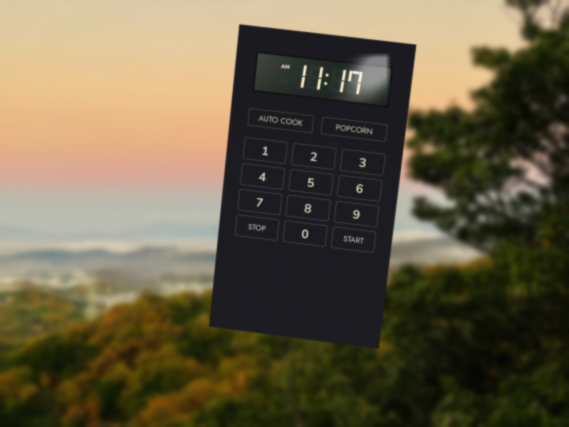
11:17
